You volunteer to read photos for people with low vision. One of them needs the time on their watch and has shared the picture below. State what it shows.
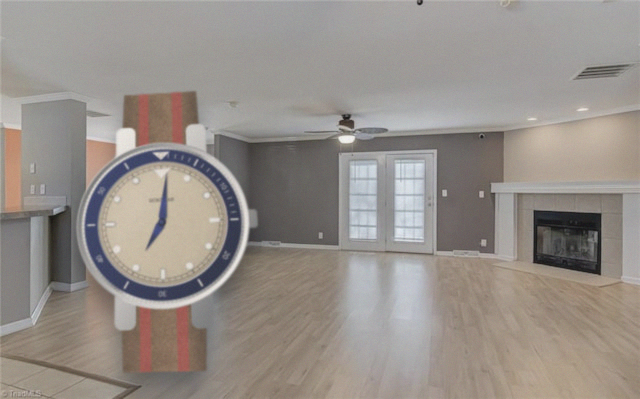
7:01
